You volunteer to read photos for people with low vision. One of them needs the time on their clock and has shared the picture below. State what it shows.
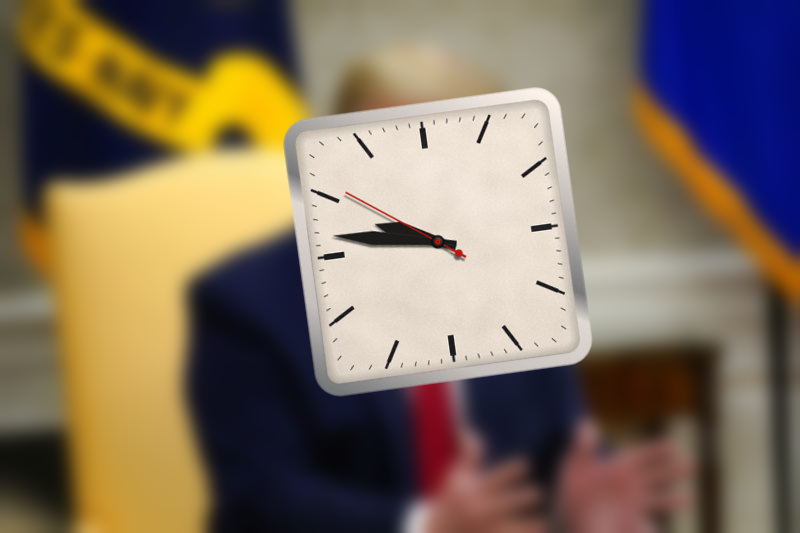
9:46:51
